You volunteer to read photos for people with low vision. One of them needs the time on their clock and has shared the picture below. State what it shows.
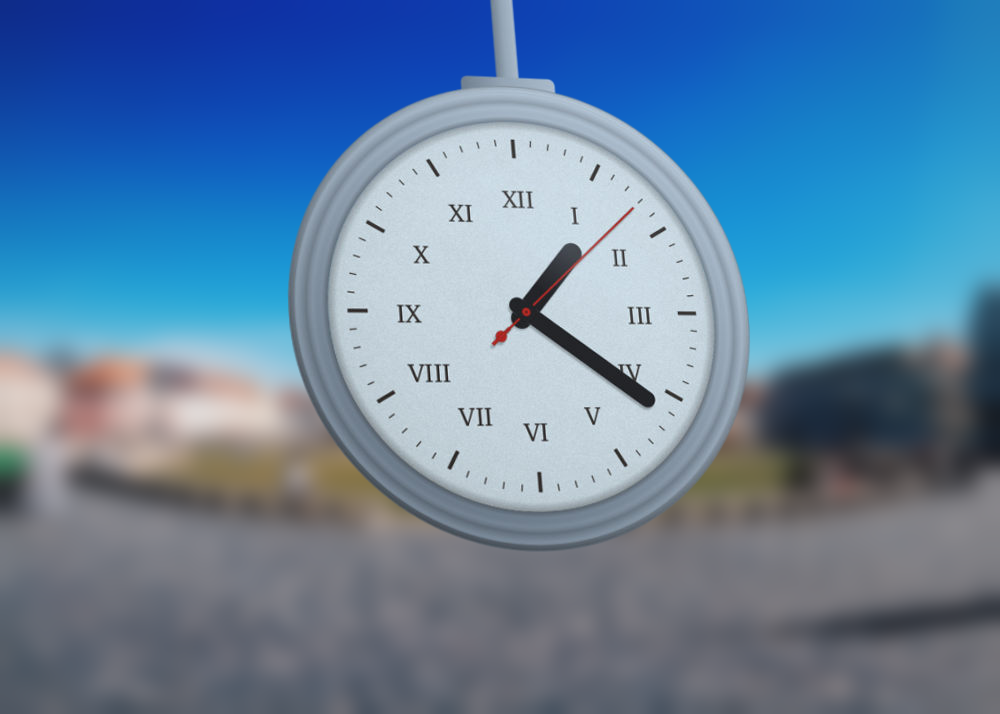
1:21:08
